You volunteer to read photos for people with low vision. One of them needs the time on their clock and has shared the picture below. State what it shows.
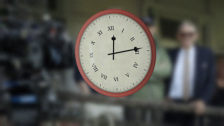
12:14
